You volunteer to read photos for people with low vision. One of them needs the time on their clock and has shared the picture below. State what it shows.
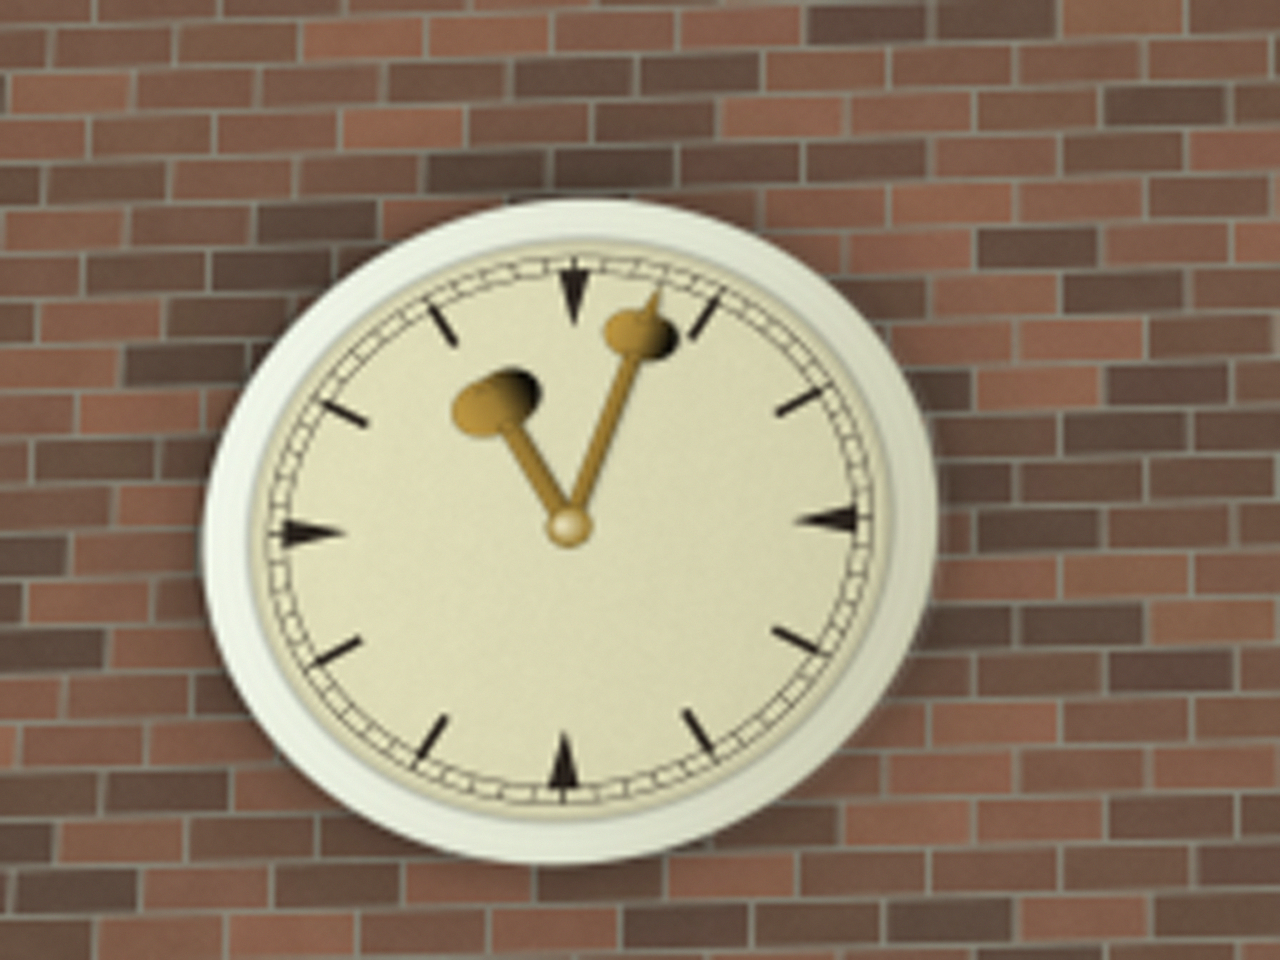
11:03
